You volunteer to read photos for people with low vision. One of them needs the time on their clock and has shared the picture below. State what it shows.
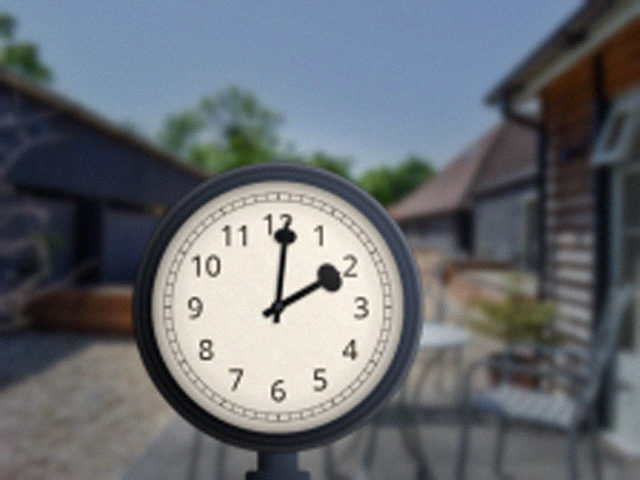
2:01
